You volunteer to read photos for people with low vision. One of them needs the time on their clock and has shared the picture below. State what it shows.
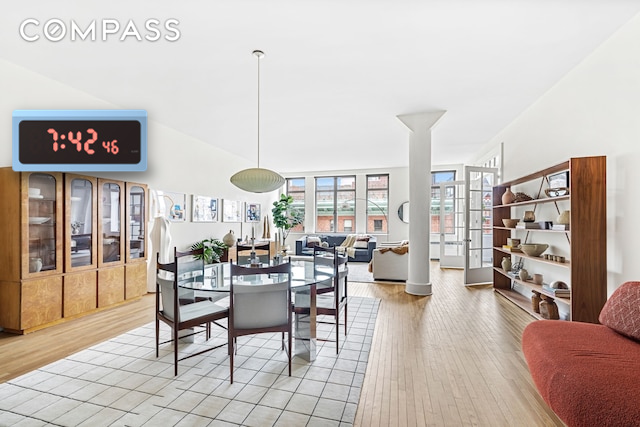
7:42:46
